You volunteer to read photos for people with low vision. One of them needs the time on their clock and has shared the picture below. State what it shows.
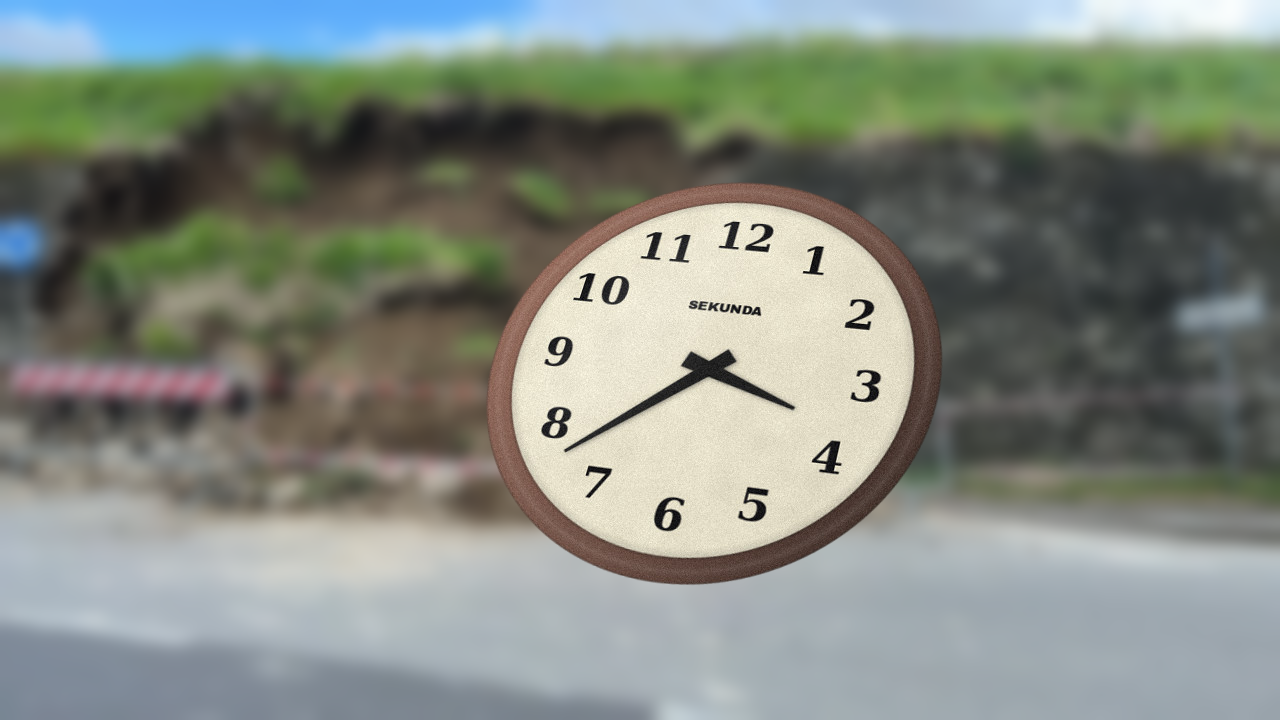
3:38
